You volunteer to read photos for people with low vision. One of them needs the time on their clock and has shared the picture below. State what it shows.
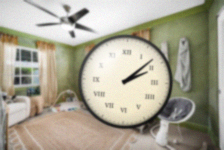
2:08
